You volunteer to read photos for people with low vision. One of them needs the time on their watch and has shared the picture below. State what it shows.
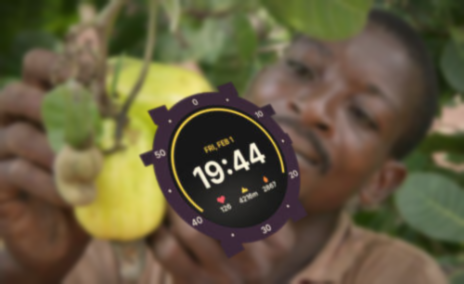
19:44
